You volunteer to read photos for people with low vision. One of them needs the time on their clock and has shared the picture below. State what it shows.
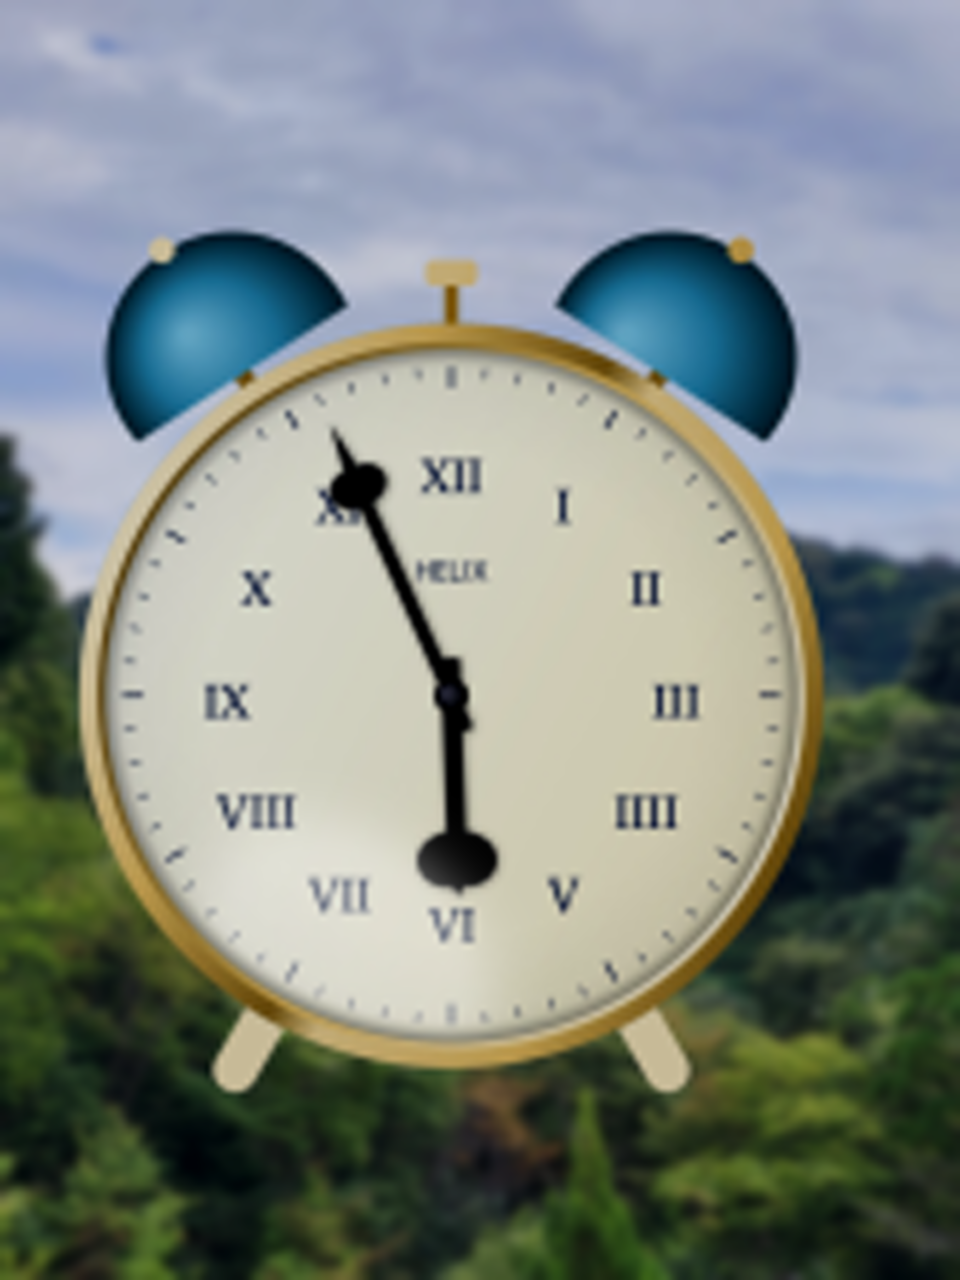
5:56
